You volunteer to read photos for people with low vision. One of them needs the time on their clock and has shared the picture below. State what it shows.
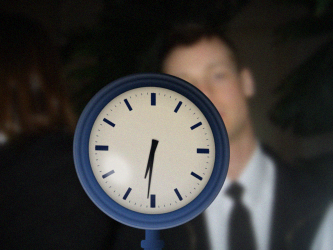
6:31
